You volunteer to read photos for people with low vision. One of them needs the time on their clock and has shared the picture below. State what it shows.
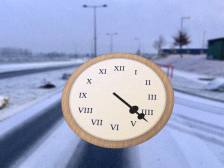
4:22
